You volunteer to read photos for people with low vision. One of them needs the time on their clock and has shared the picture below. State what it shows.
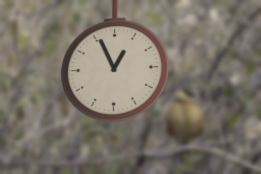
12:56
